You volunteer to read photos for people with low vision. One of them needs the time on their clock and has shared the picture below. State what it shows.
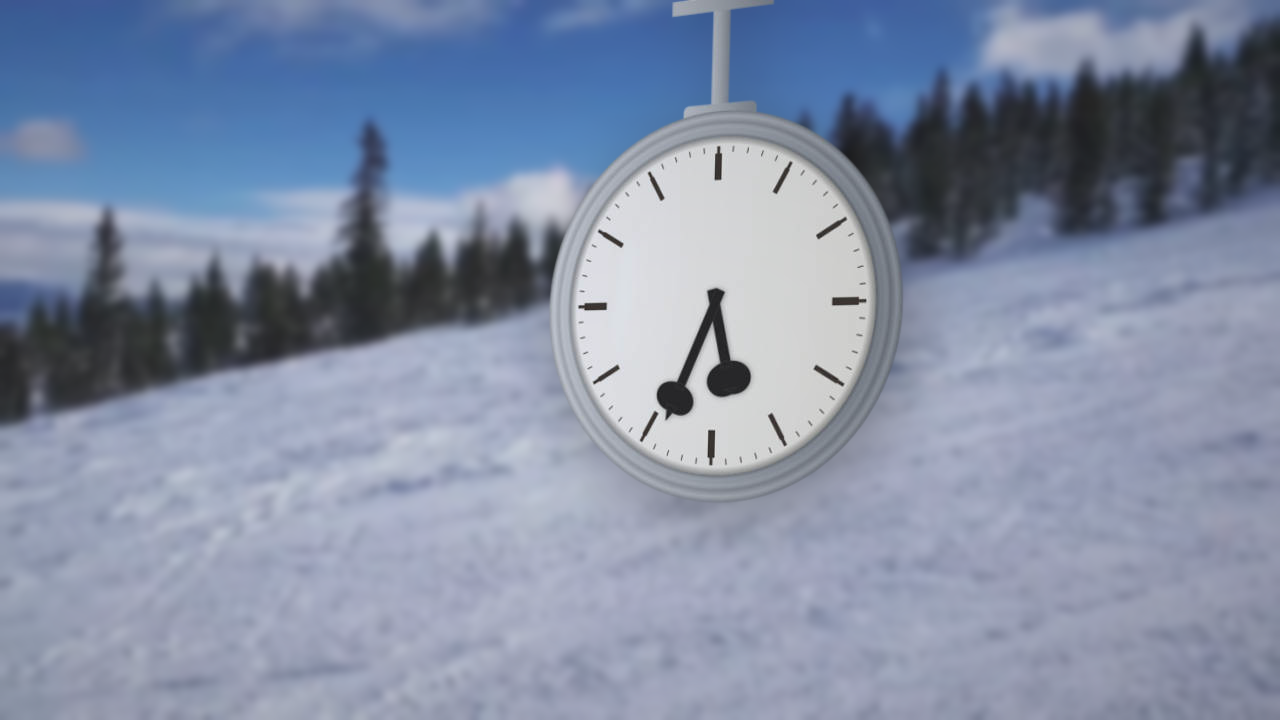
5:34
